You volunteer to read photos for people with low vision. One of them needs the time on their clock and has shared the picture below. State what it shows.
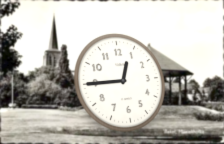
12:45
